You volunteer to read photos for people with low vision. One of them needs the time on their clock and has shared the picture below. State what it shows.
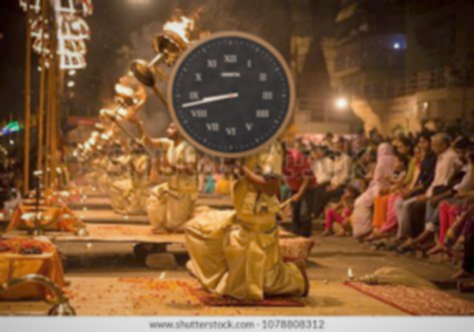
8:43
